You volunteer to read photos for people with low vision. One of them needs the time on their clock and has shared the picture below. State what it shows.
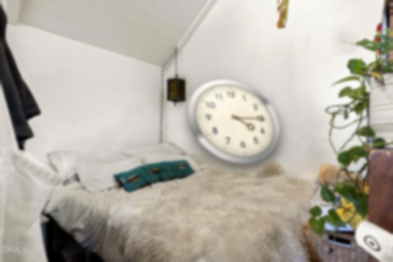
4:15
